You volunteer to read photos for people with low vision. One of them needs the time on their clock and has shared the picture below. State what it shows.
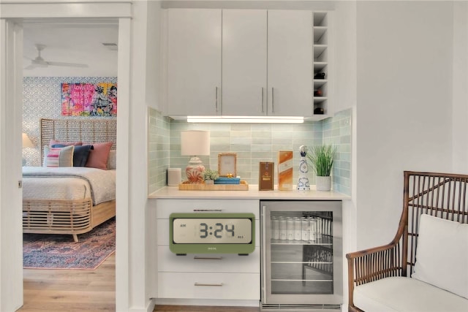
3:24
